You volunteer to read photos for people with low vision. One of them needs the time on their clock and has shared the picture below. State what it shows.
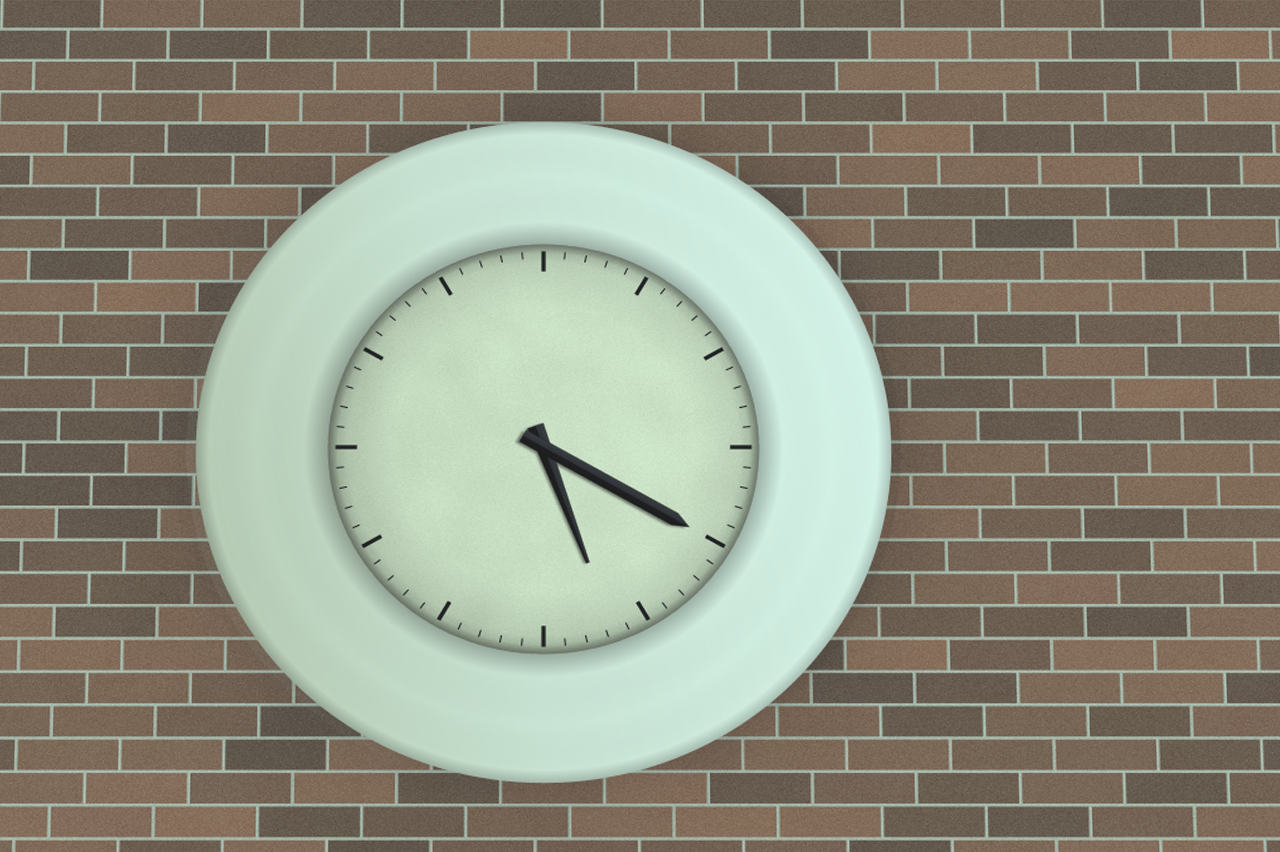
5:20
